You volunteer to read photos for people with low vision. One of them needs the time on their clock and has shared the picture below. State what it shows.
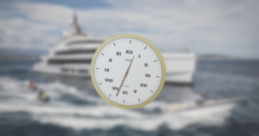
12:33
